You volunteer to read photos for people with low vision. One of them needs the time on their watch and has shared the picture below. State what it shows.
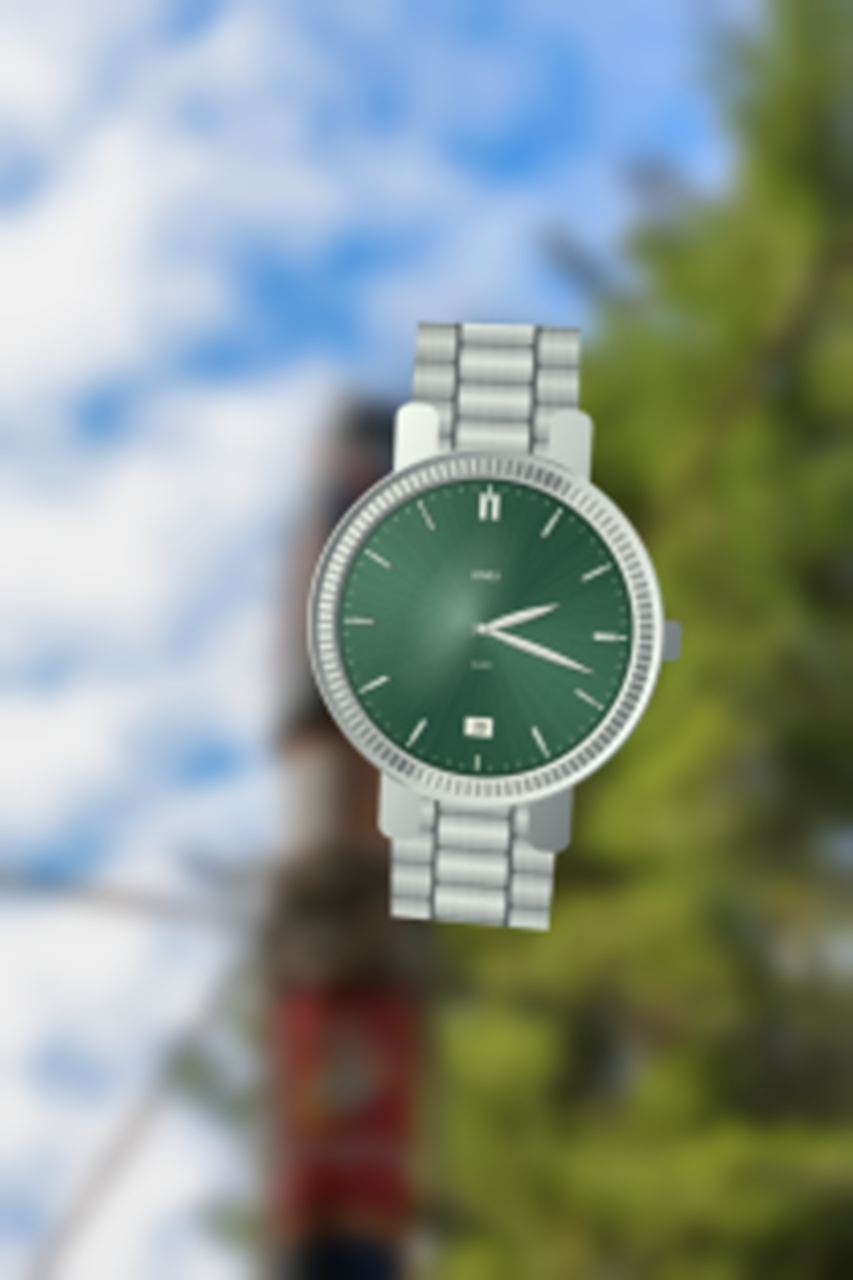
2:18
